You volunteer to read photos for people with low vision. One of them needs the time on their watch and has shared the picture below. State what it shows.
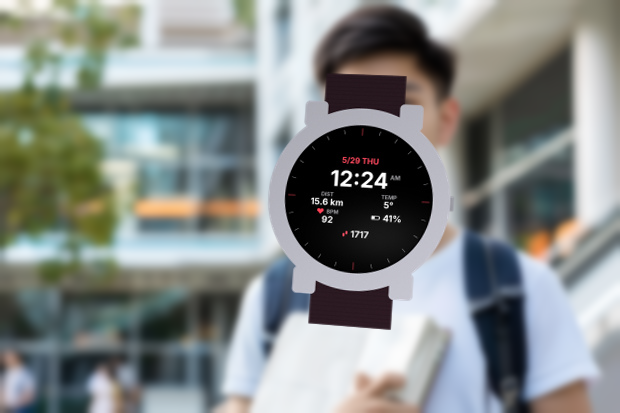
12:24
